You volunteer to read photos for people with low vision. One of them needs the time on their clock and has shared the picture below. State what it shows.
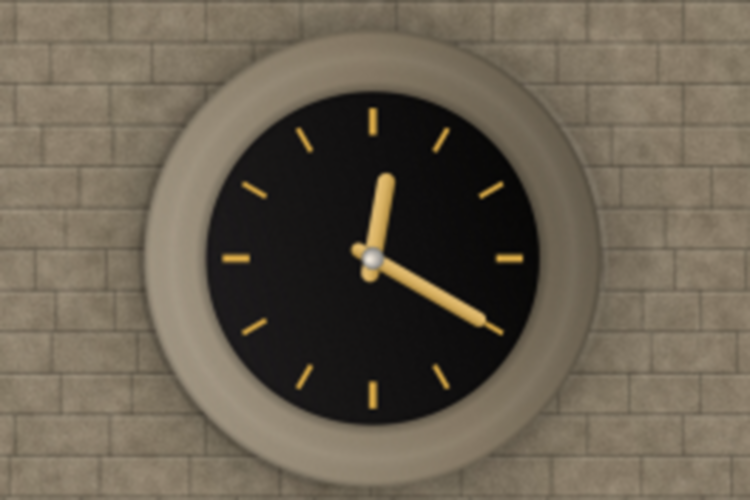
12:20
